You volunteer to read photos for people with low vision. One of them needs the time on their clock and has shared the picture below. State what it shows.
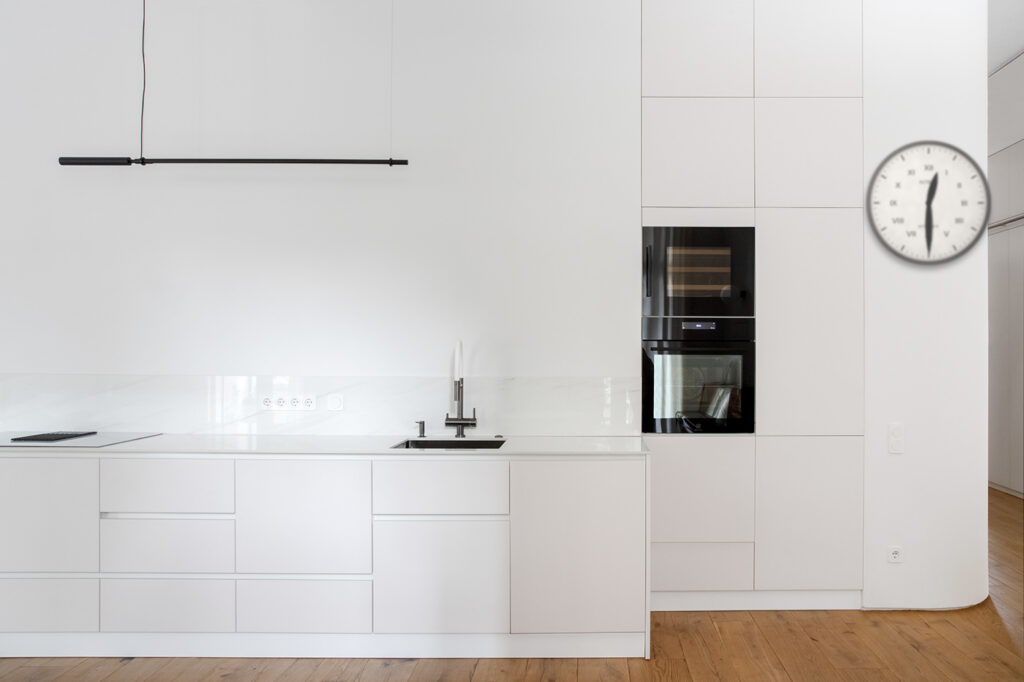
12:30
